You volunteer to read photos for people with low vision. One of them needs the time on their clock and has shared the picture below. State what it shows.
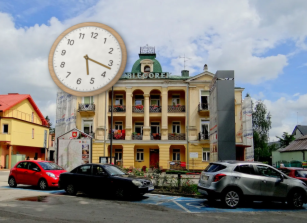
5:17
